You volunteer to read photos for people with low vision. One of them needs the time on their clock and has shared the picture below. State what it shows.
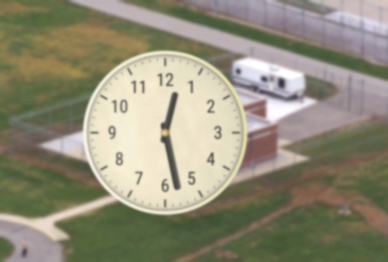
12:28
